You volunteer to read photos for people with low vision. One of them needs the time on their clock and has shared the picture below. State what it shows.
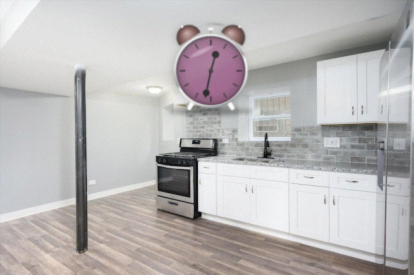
12:32
